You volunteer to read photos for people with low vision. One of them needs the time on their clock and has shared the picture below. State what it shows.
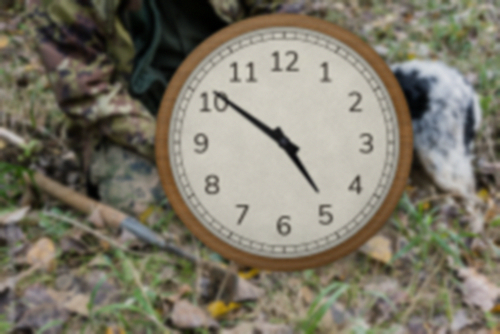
4:51
